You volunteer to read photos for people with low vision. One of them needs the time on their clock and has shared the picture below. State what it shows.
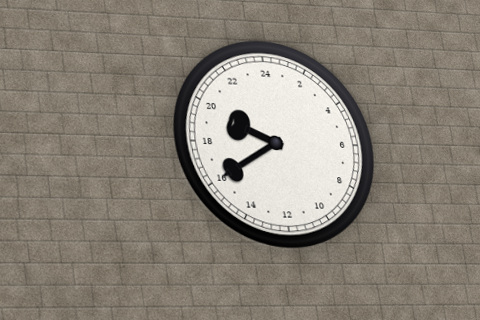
19:40
